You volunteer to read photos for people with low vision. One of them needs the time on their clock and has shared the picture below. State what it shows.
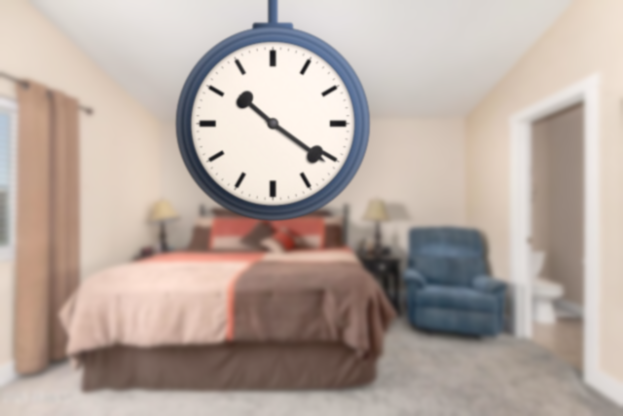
10:21
